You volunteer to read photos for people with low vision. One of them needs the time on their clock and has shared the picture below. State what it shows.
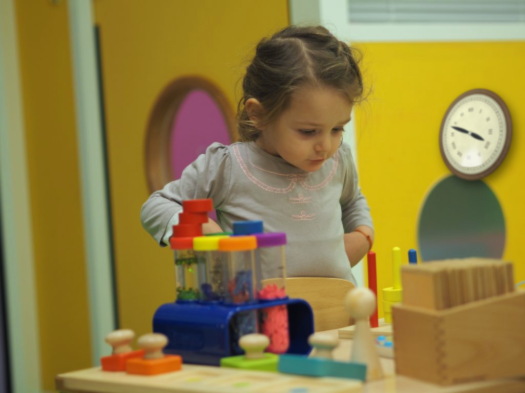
3:48
